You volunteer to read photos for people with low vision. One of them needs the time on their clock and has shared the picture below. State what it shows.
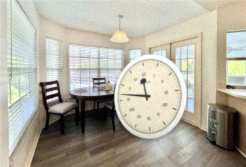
11:47
